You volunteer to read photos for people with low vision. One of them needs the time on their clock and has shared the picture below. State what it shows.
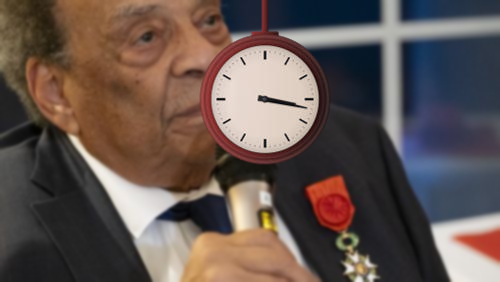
3:17
